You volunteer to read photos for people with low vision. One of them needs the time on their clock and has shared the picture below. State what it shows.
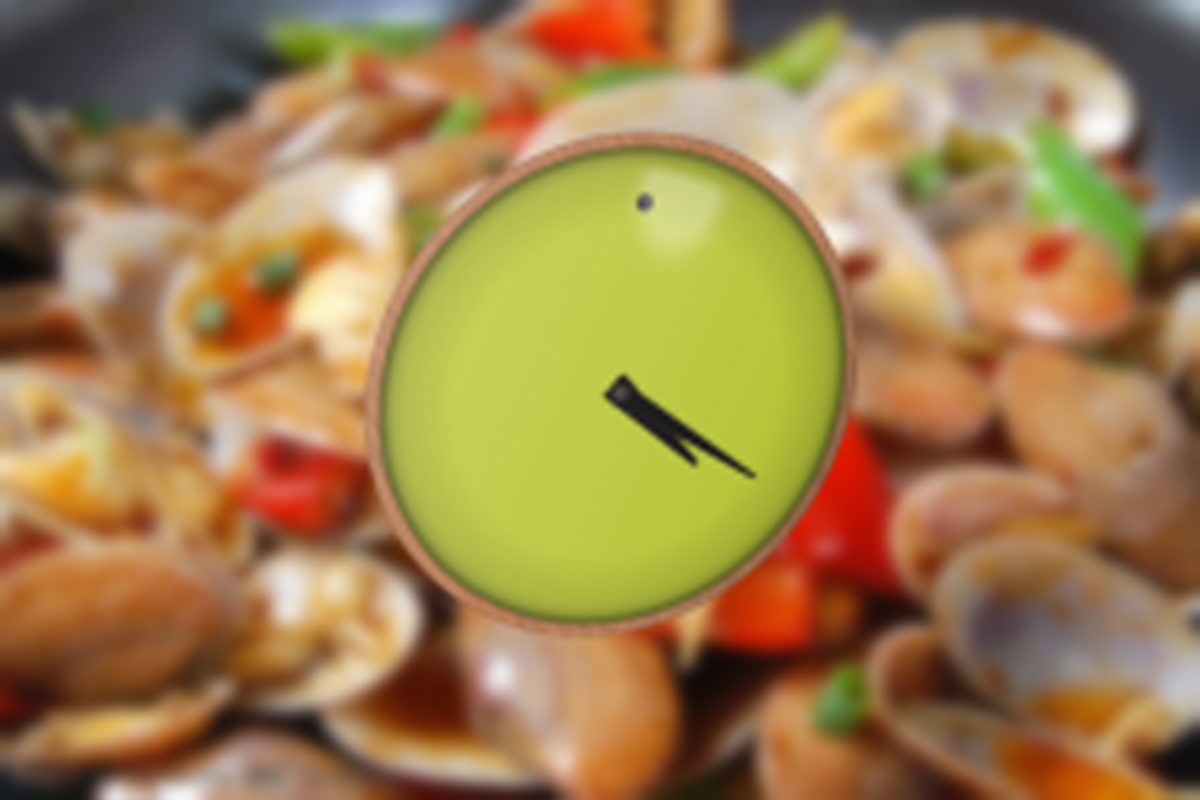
4:20
